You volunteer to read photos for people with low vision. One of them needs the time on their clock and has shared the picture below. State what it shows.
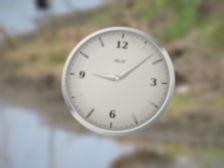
9:08
